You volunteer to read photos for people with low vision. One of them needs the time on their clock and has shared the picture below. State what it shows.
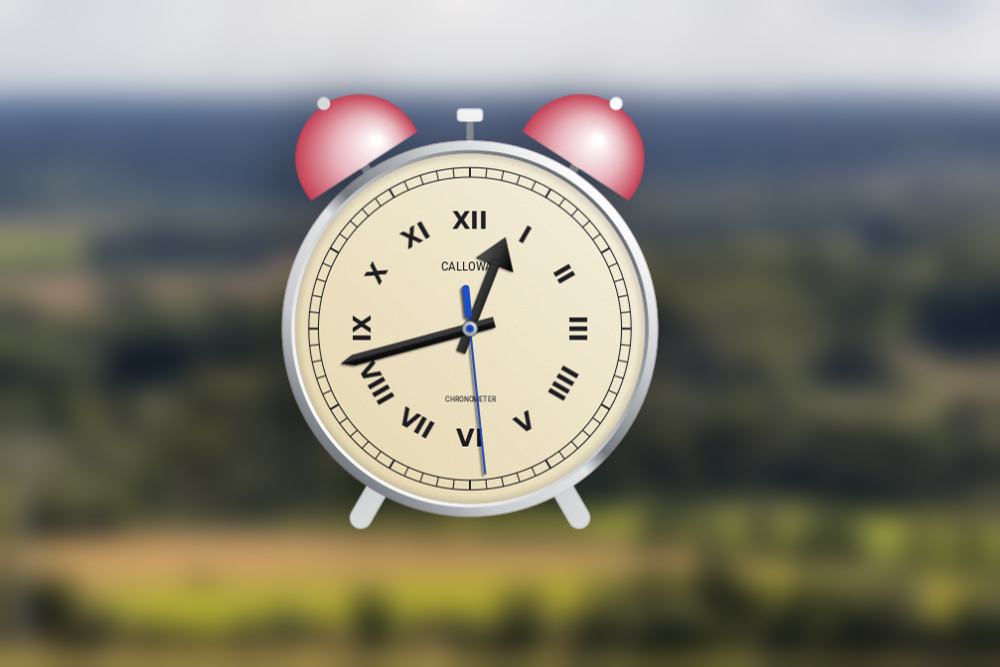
12:42:29
